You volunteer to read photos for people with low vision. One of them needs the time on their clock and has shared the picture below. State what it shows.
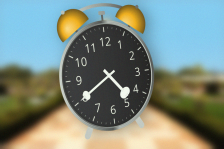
4:40
